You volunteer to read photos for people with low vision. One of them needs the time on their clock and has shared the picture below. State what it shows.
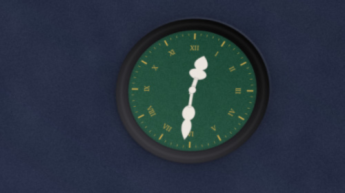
12:31
